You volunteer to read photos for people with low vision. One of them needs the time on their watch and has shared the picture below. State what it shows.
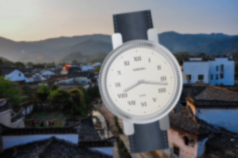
8:17
